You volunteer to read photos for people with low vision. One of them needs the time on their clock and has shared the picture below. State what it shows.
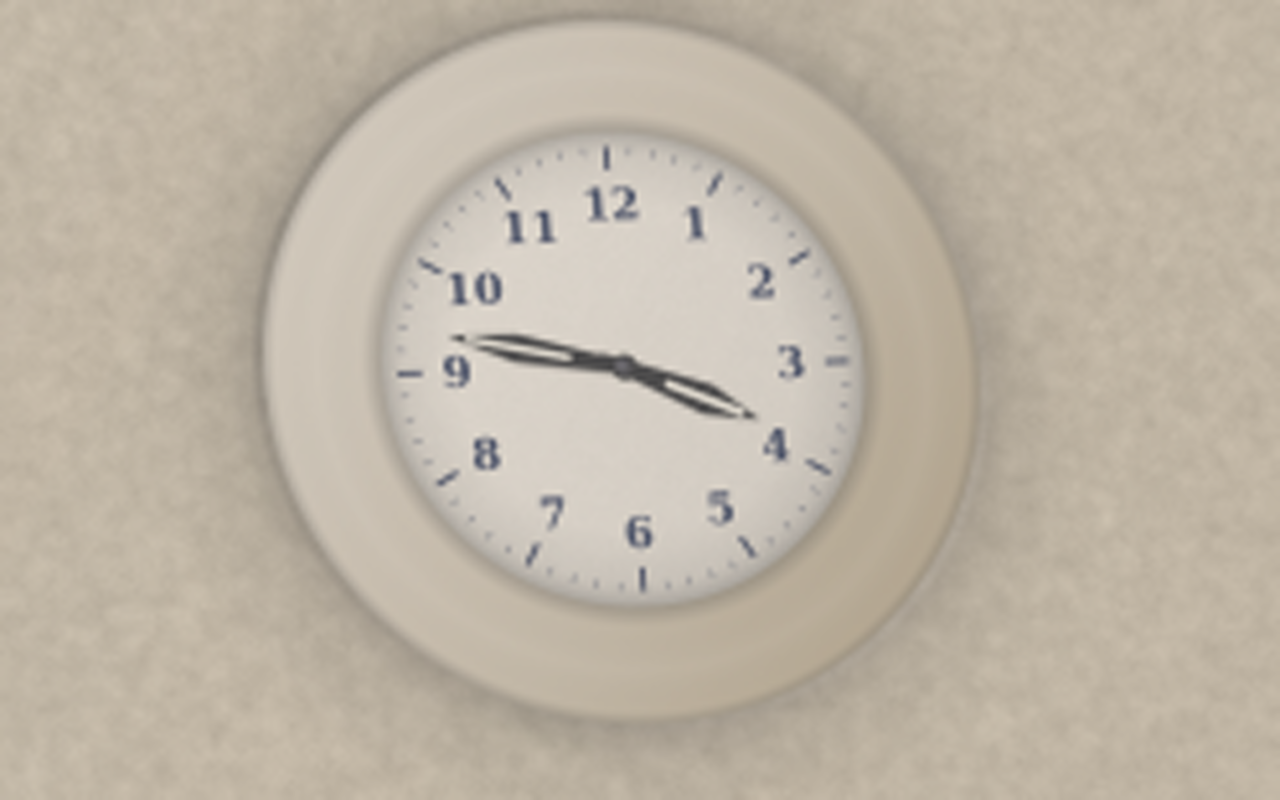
3:47
